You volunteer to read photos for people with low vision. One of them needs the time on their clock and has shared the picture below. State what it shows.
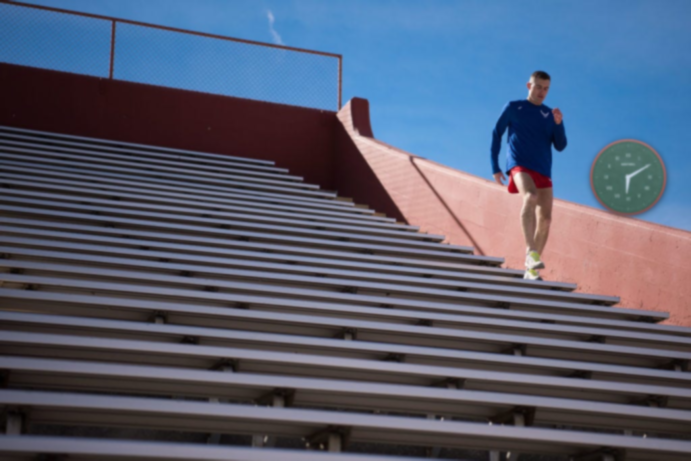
6:10
